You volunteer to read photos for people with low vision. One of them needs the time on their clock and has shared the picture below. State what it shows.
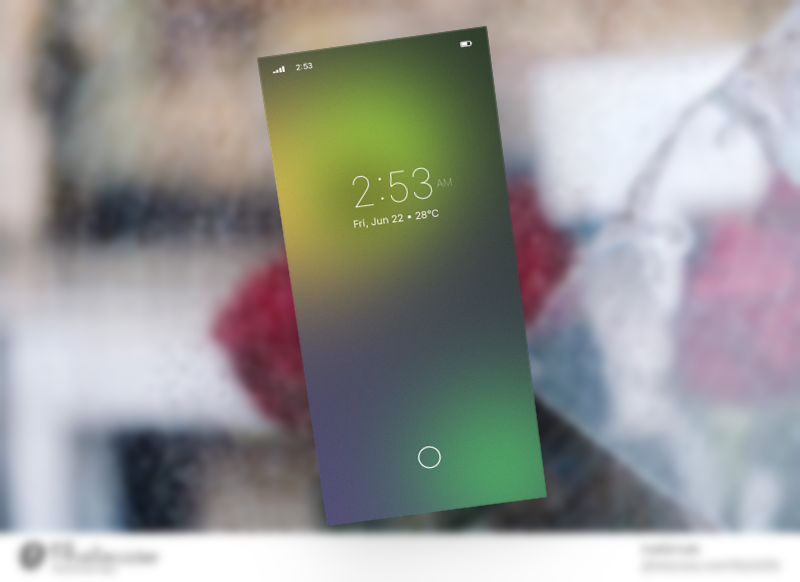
2:53
